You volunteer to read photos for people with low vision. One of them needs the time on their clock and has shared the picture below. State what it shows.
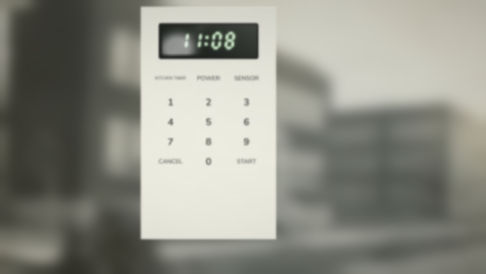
11:08
